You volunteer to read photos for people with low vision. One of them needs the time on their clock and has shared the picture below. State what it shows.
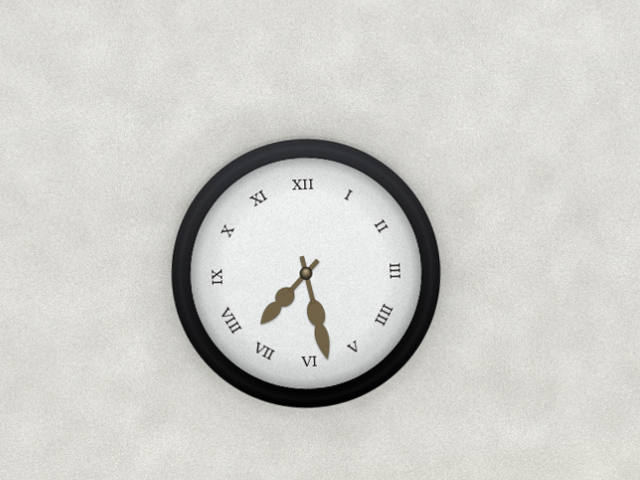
7:28
